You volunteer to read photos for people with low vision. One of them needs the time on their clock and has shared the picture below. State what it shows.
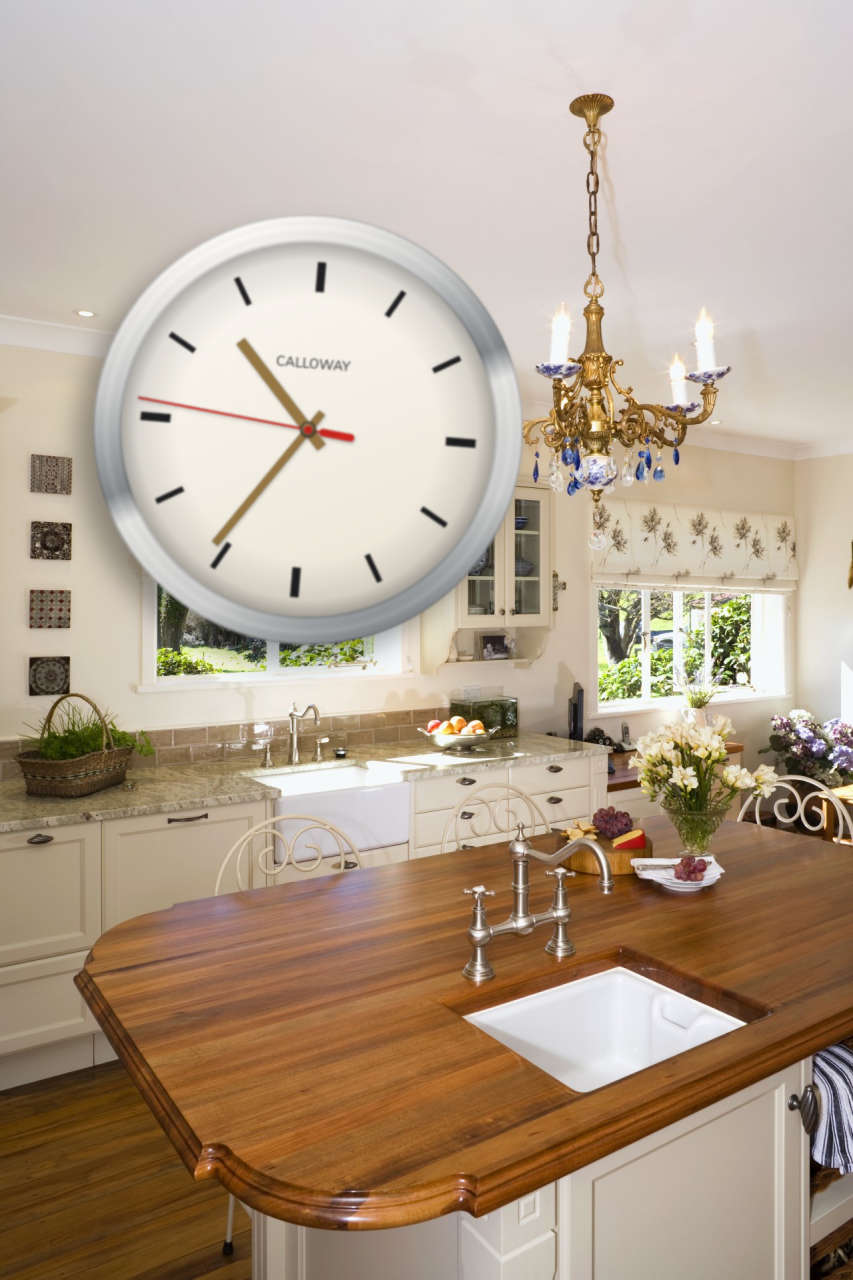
10:35:46
